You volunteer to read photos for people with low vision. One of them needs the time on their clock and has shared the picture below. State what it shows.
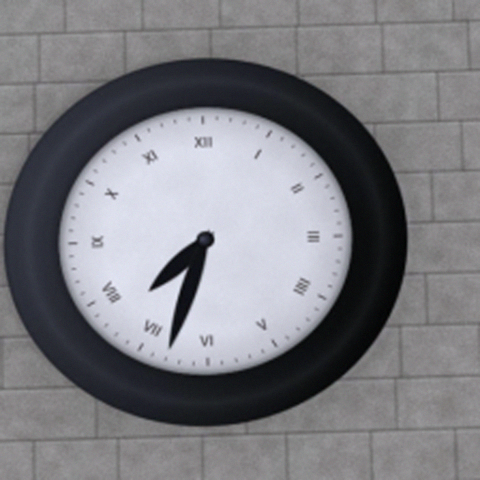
7:33
